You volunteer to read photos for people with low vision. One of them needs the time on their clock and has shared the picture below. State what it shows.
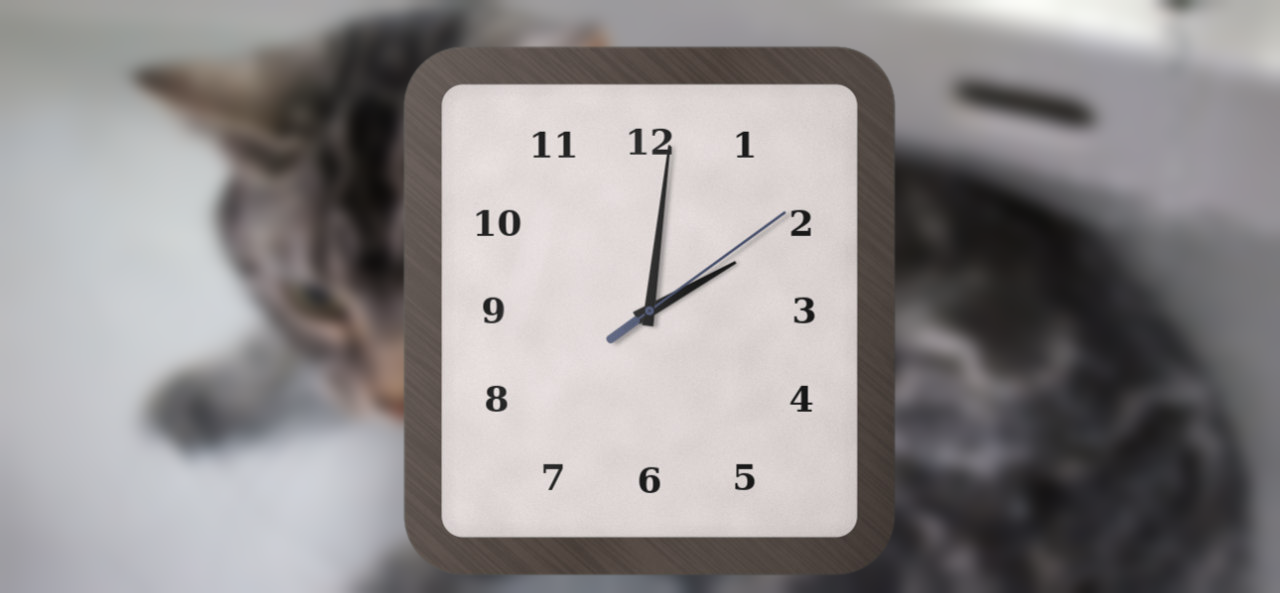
2:01:09
